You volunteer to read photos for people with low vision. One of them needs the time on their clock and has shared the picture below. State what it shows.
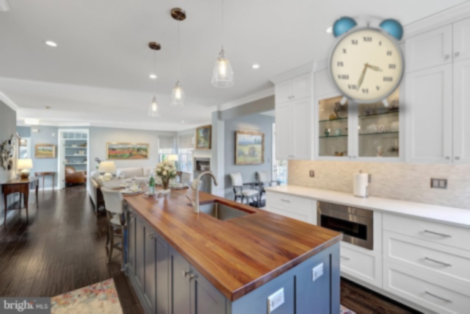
3:33
